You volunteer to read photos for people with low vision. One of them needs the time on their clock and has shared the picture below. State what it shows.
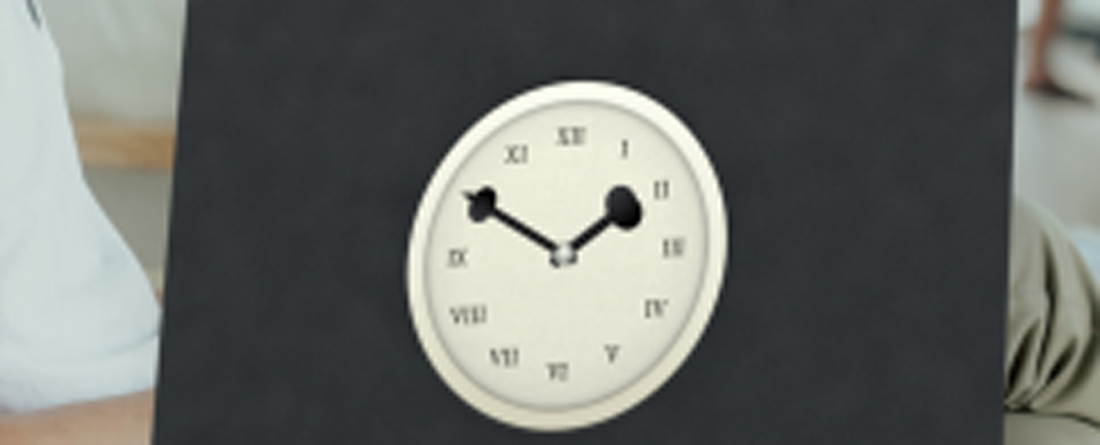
1:50
